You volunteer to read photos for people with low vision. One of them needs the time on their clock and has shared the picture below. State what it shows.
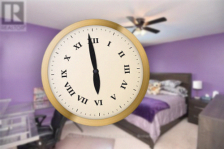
5:59
